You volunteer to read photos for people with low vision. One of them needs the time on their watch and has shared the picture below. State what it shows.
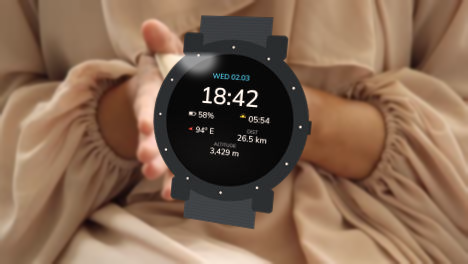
18:42
